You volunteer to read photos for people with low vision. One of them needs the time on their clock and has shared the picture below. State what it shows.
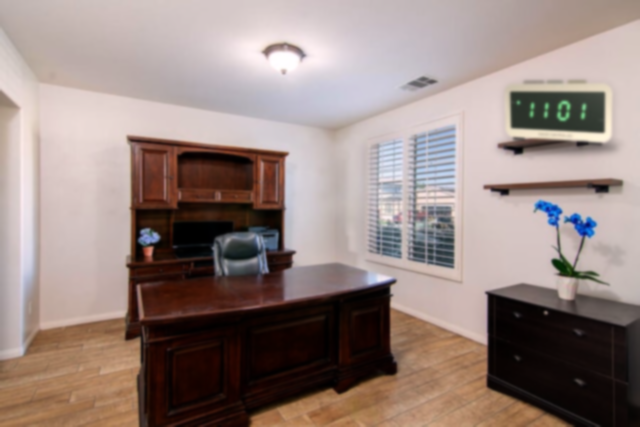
11:01
